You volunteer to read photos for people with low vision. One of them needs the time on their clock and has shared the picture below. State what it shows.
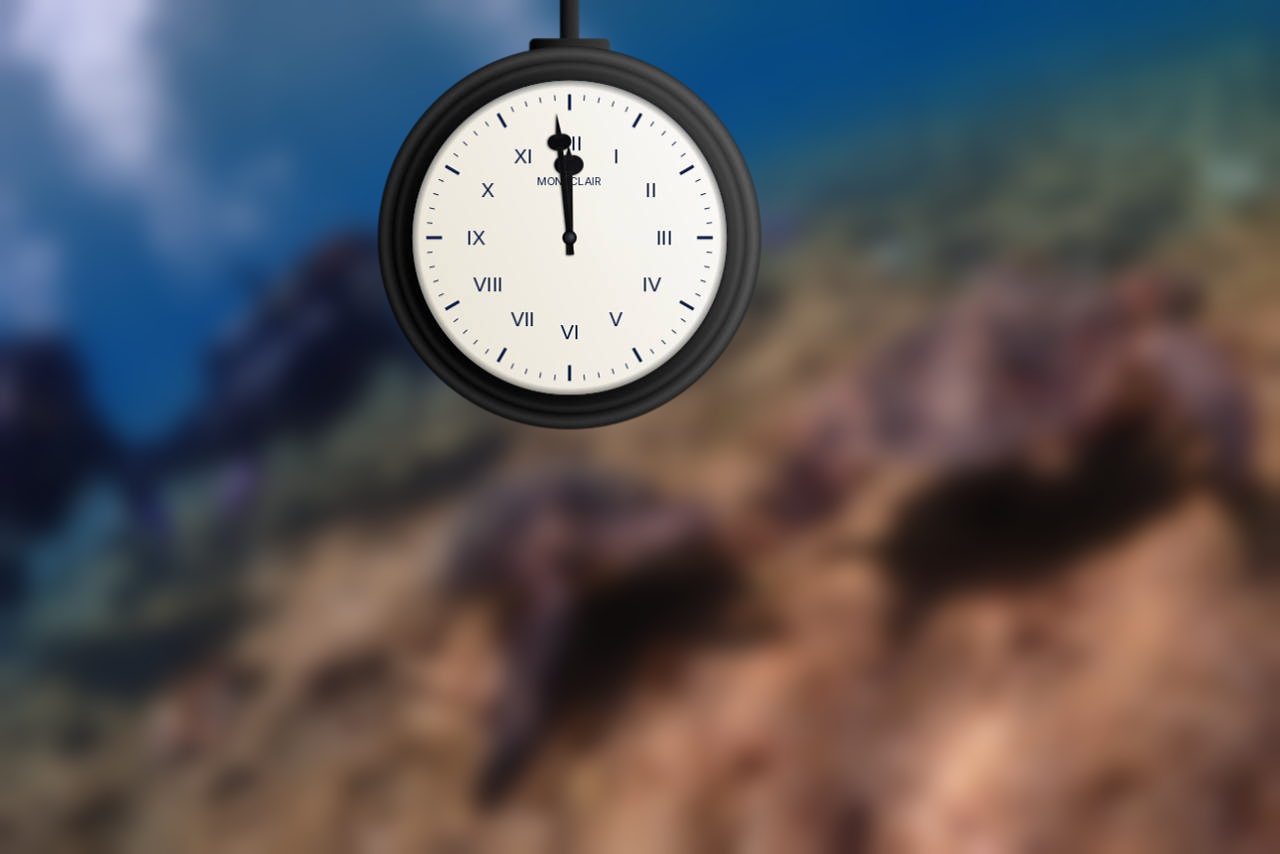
11:59
